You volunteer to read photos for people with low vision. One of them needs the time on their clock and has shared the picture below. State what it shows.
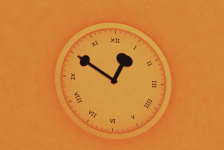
12:50
